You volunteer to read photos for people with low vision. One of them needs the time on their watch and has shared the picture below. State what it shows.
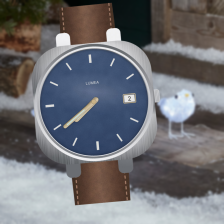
7:39
